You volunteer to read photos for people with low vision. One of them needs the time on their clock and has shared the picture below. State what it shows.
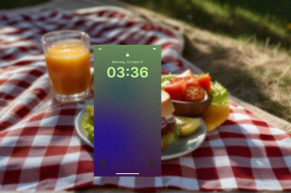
3:36
